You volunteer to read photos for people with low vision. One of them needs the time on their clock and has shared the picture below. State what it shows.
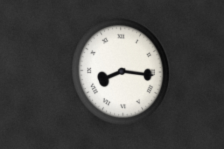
8:16
